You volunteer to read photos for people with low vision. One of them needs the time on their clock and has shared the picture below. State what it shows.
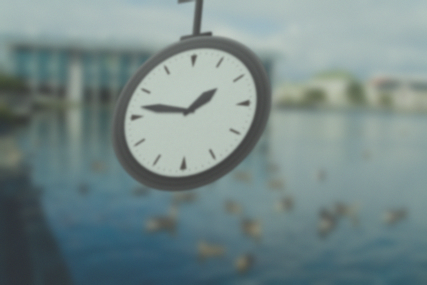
1:47
